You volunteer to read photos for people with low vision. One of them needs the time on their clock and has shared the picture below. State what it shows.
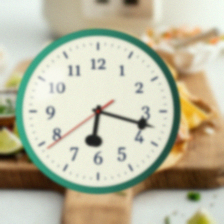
6:17:39
